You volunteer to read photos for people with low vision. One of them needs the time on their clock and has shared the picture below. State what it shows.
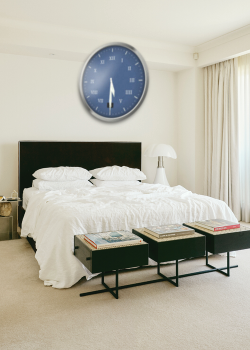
5:30
